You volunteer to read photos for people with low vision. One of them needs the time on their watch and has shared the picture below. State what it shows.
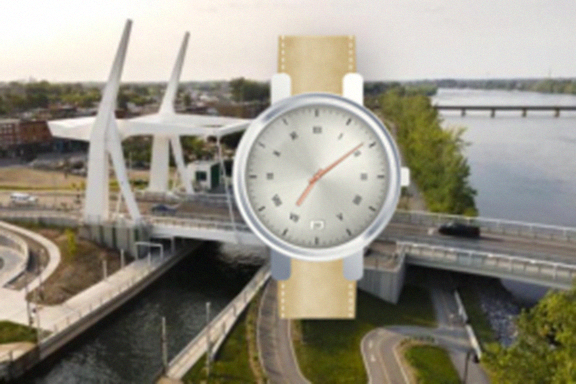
7:09
